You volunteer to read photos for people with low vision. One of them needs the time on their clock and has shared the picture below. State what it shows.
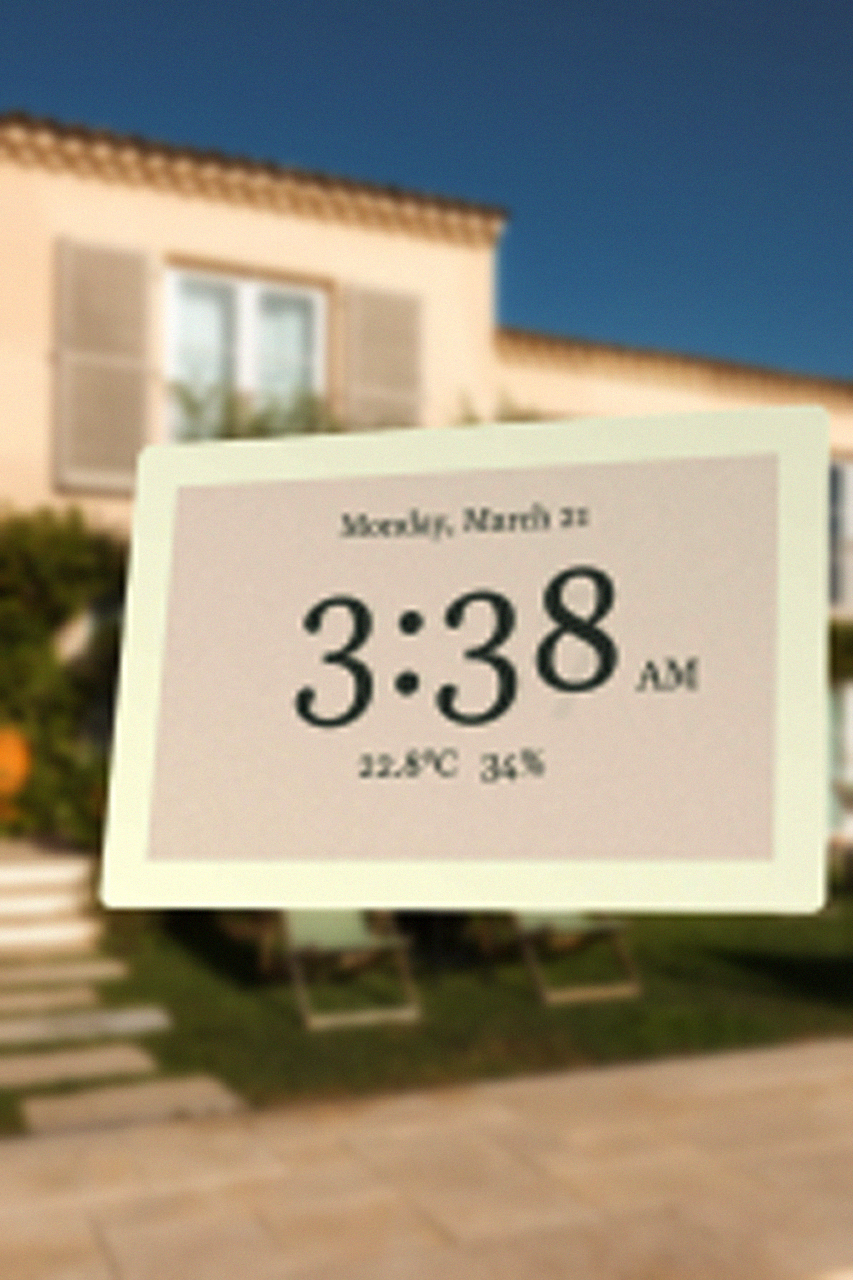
3:38
